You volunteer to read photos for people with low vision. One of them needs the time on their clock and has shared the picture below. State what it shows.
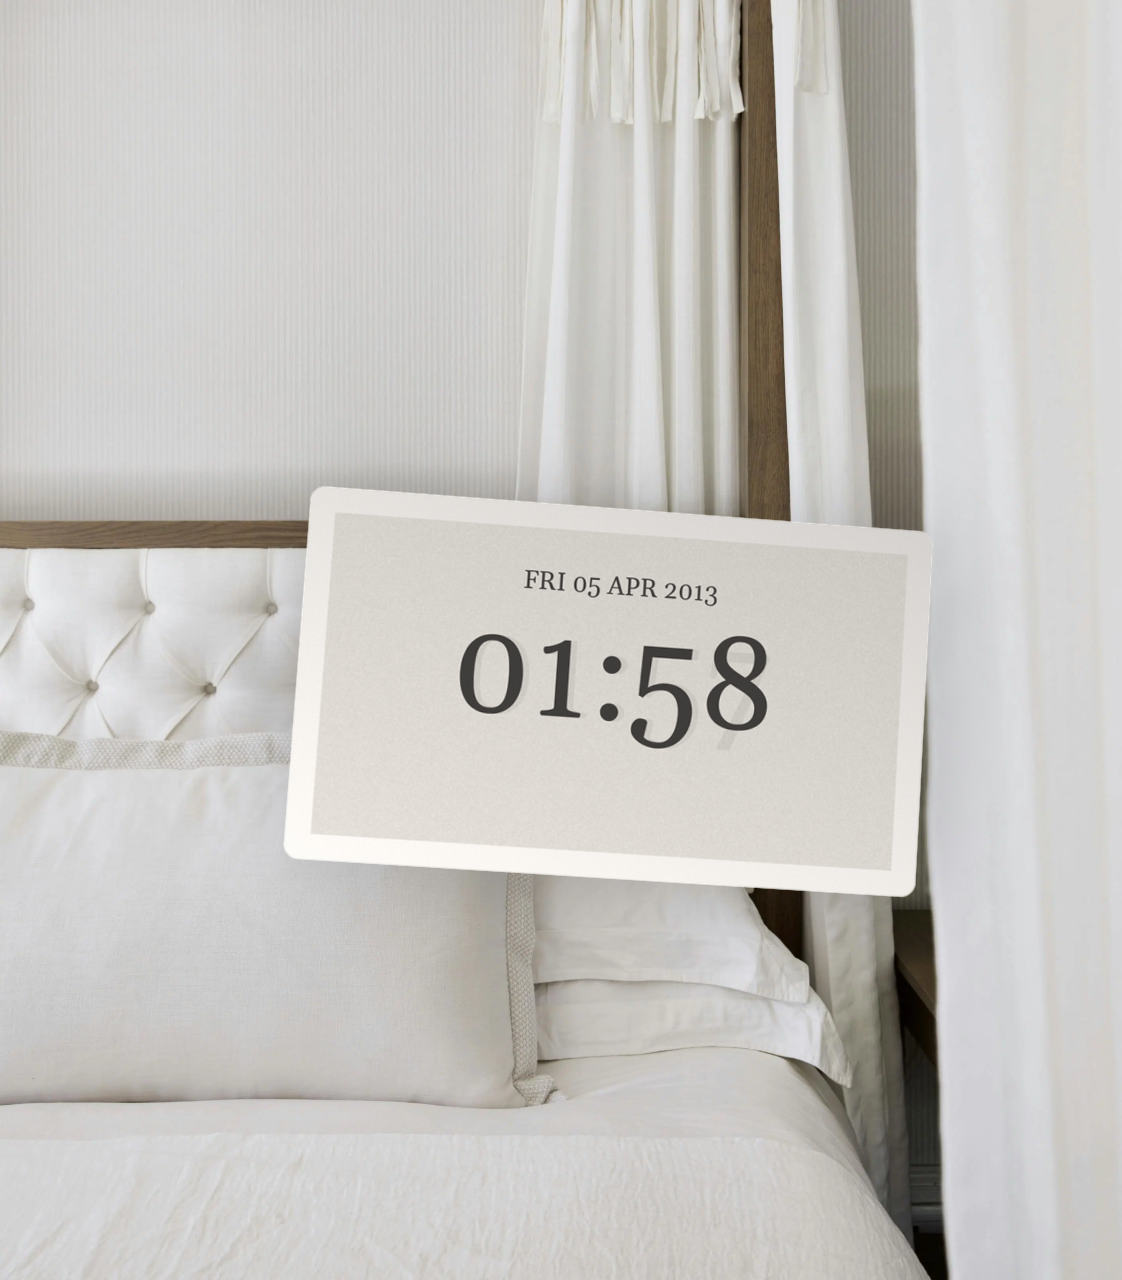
1:58
